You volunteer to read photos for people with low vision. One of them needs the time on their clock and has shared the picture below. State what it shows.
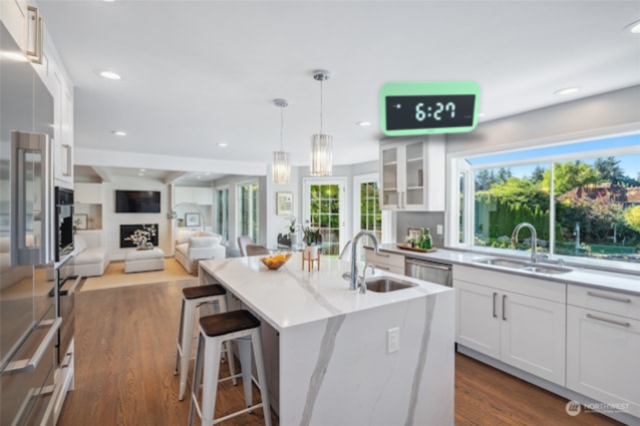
6:27
